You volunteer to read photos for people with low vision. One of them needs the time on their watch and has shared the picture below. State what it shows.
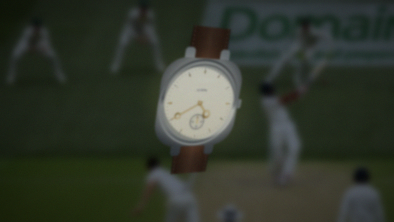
4:40
